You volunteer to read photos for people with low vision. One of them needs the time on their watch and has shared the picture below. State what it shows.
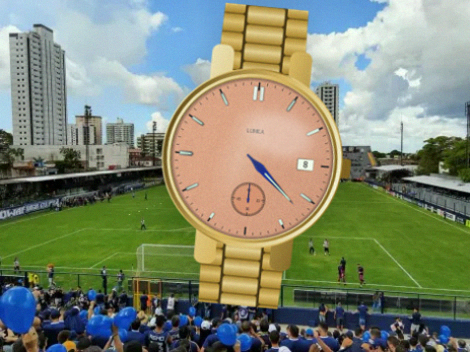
4:22
